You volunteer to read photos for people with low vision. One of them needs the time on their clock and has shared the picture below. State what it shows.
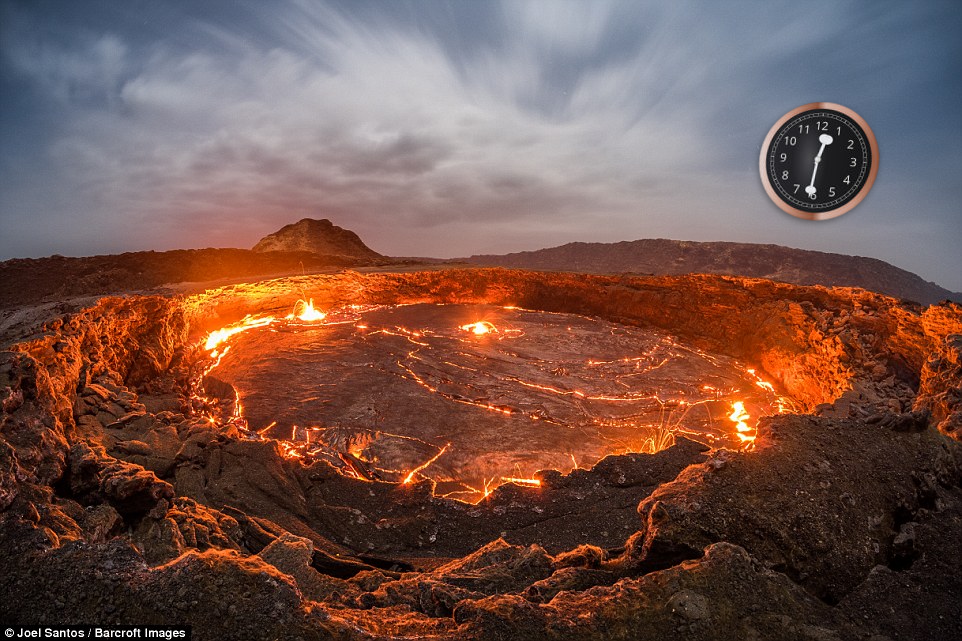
12:31
